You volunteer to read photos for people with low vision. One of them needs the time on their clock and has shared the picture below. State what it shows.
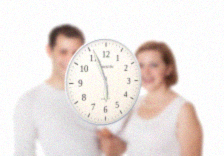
5:56
